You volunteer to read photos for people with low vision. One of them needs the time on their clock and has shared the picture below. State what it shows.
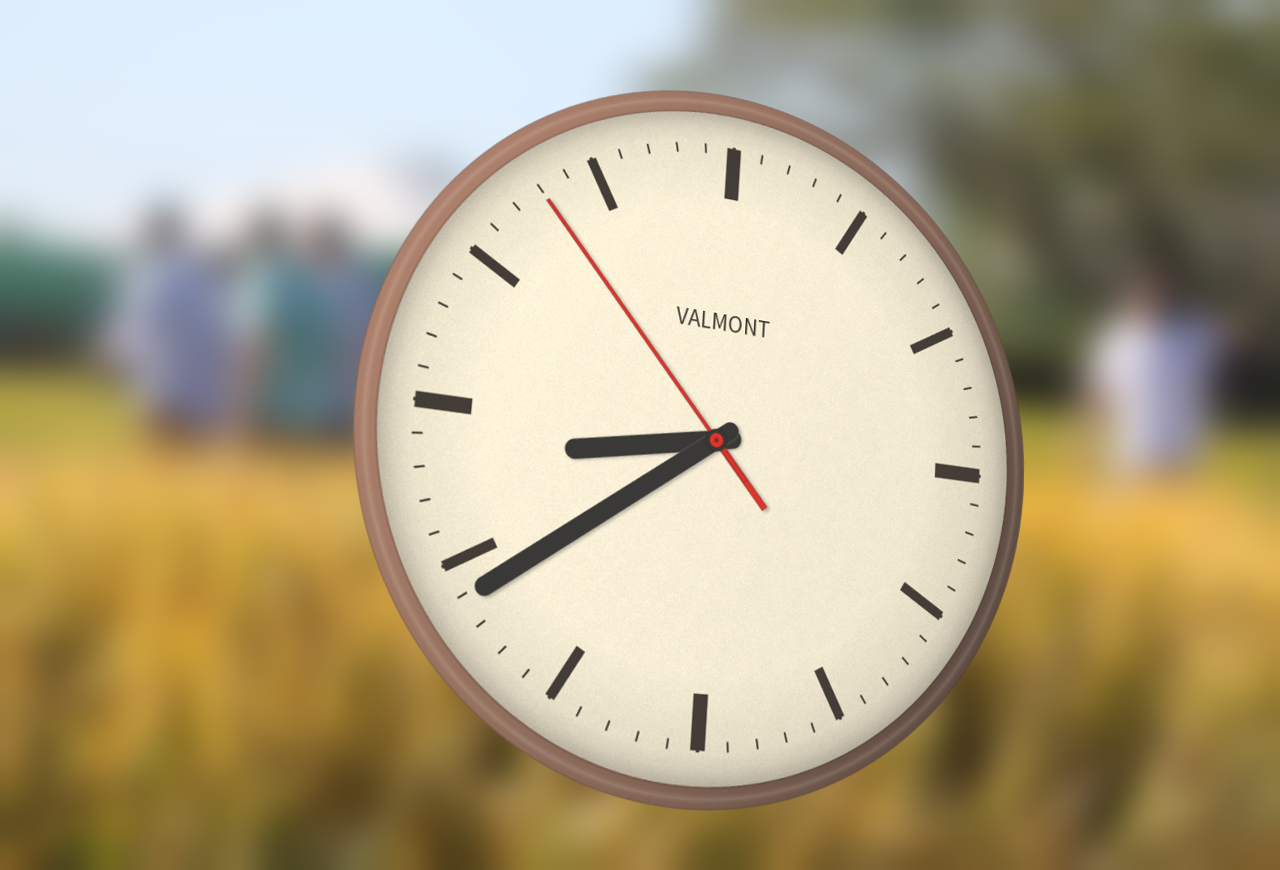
8:38:53
